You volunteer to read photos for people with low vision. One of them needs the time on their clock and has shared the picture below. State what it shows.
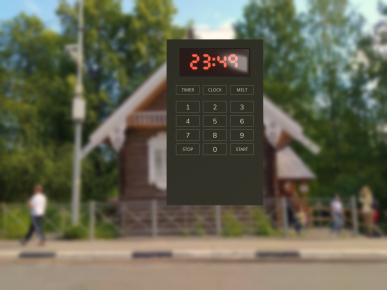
23:49
